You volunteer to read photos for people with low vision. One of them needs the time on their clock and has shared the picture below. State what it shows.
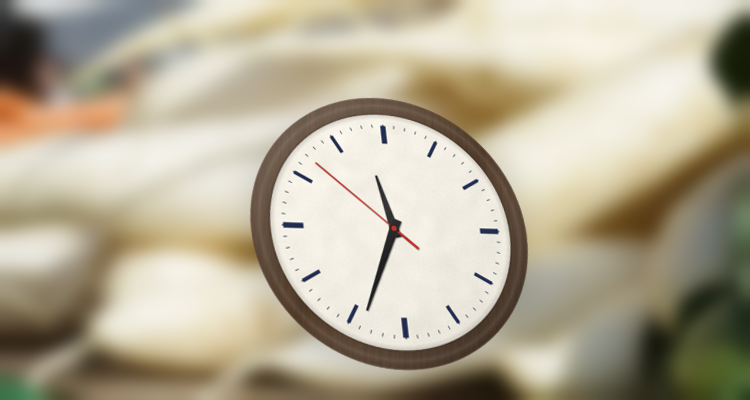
11:33:52
